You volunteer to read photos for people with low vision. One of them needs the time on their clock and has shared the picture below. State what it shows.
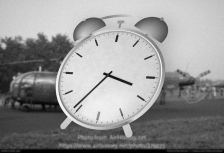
3:36
